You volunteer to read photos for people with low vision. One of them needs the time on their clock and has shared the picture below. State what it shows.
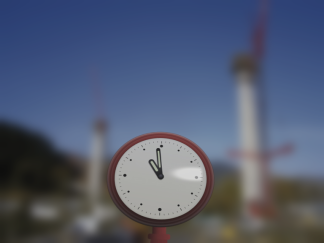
10:59
